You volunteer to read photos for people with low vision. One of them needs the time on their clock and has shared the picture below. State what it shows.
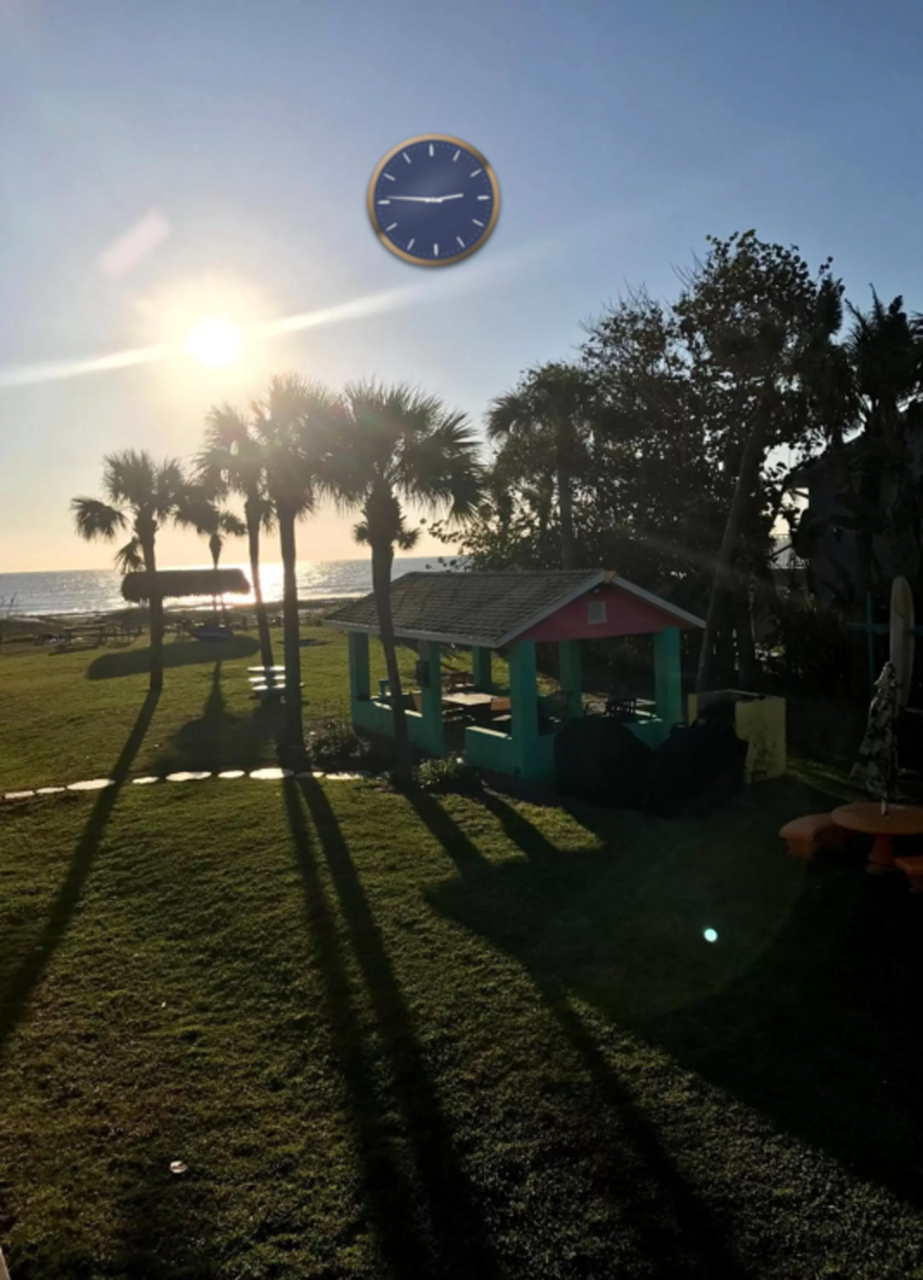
2:46
